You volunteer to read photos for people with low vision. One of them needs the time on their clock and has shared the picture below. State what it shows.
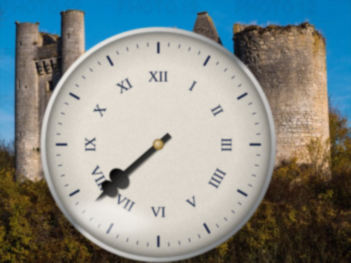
7:38
